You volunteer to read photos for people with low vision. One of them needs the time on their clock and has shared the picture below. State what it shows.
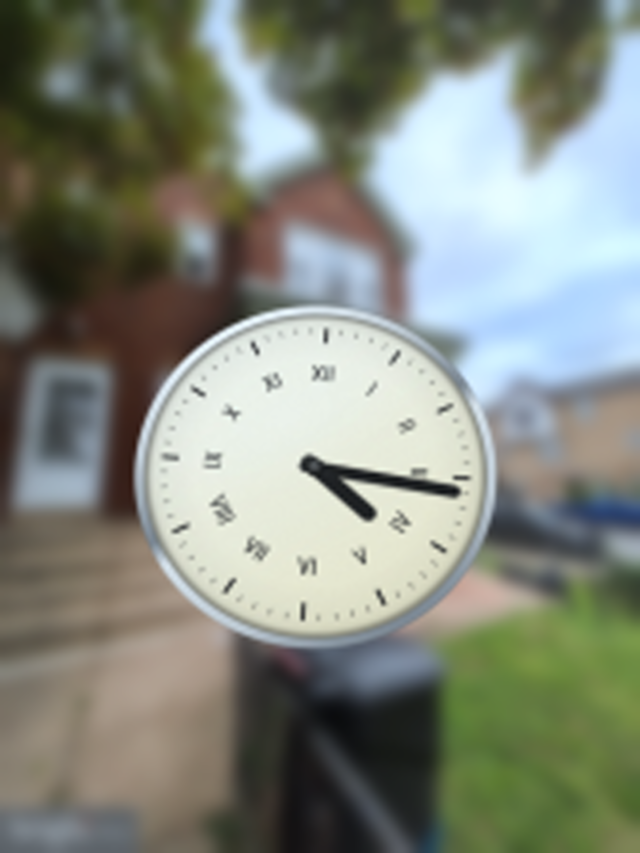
4:16
